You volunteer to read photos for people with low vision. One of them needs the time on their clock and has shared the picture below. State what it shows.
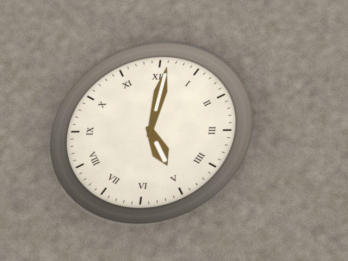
5:01
